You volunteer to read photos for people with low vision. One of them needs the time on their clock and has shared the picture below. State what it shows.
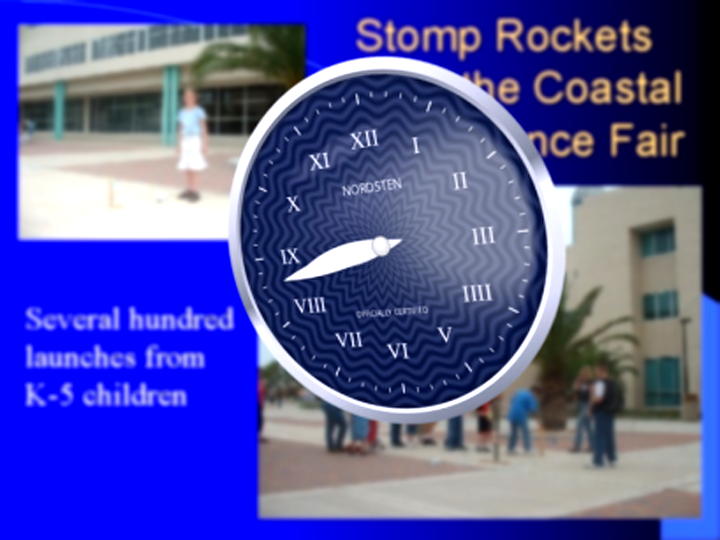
8:43
